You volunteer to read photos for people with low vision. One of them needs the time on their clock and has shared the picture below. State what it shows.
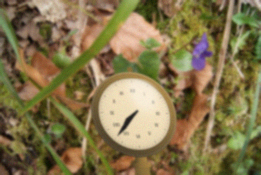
7:37
